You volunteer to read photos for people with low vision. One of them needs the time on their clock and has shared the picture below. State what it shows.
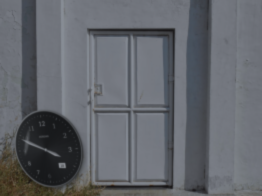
3:49
